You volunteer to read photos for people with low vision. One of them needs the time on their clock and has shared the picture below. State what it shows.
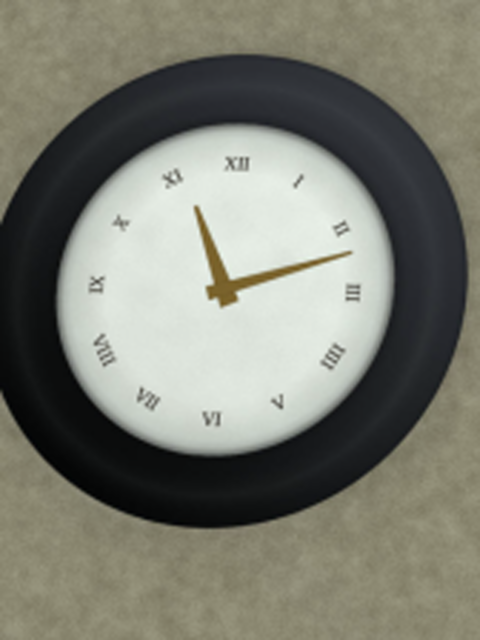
11:12
